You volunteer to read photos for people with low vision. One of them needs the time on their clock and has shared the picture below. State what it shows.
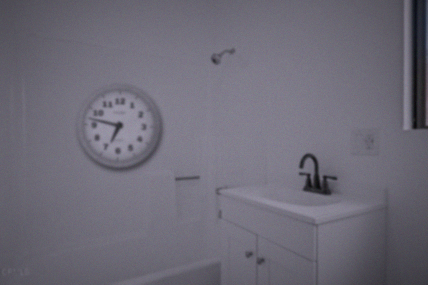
6:47
